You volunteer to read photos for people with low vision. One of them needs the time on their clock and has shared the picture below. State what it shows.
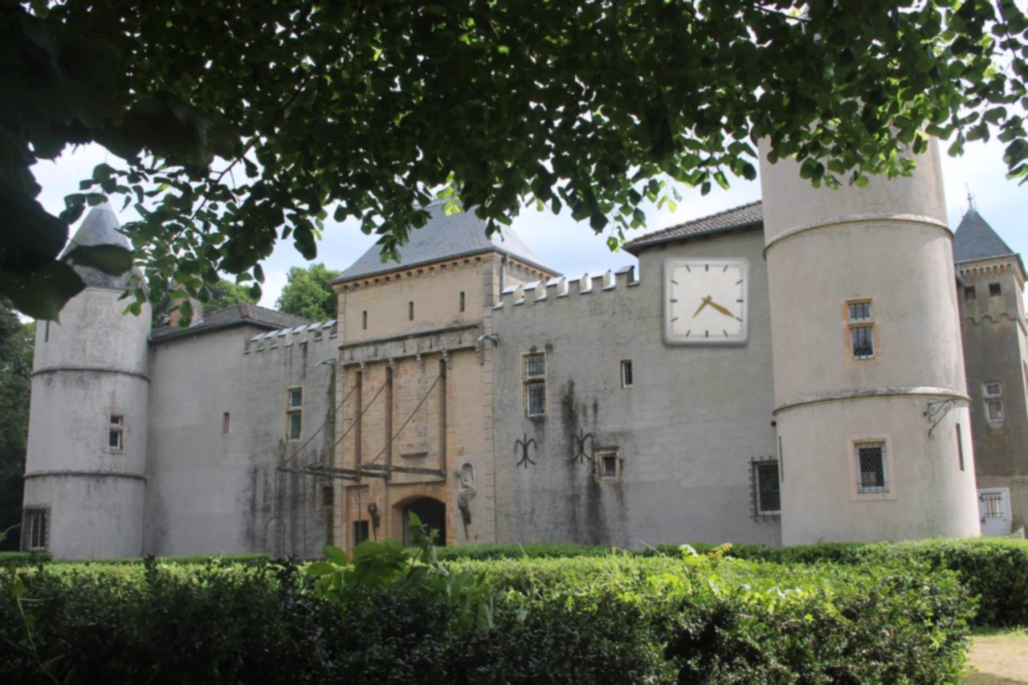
7:20
